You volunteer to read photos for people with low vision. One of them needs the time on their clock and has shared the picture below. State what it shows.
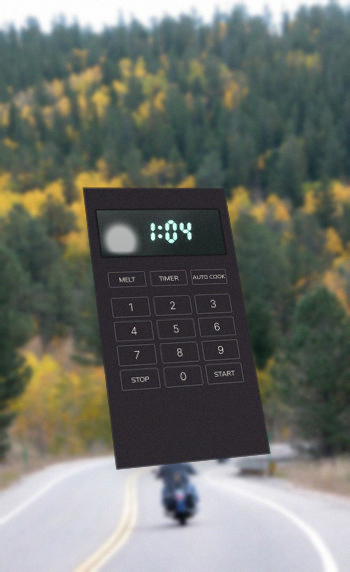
1:04
